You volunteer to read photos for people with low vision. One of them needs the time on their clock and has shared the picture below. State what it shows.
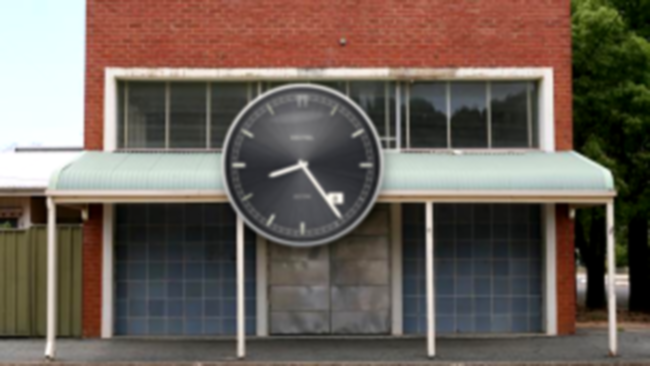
8:24
